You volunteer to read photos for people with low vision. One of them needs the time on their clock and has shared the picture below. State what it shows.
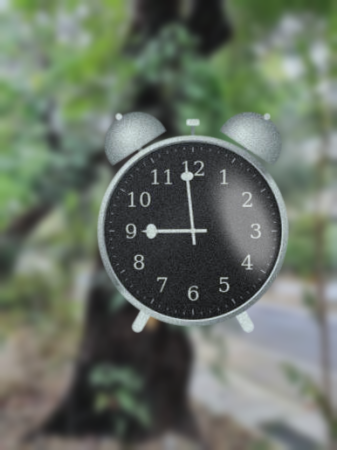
8:59
